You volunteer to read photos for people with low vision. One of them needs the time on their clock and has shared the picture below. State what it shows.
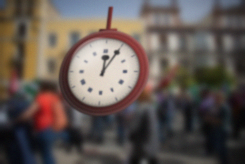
12:05
